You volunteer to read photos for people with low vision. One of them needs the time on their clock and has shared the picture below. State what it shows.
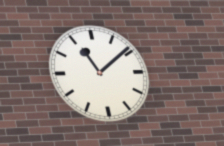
11:09
